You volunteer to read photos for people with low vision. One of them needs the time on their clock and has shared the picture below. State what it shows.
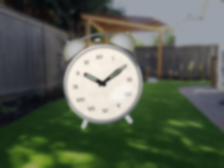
10:10
